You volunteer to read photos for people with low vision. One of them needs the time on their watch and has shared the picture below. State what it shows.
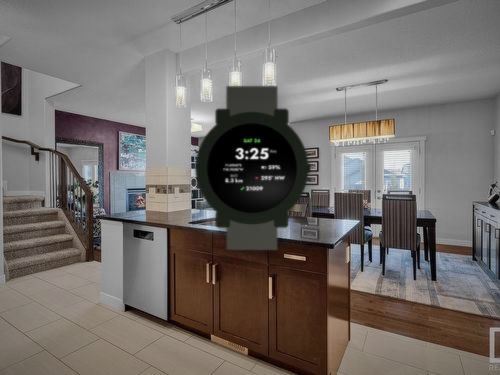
3:25
